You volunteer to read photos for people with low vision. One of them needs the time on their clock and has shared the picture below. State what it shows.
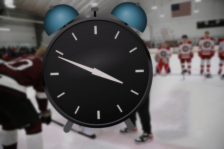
3:49
